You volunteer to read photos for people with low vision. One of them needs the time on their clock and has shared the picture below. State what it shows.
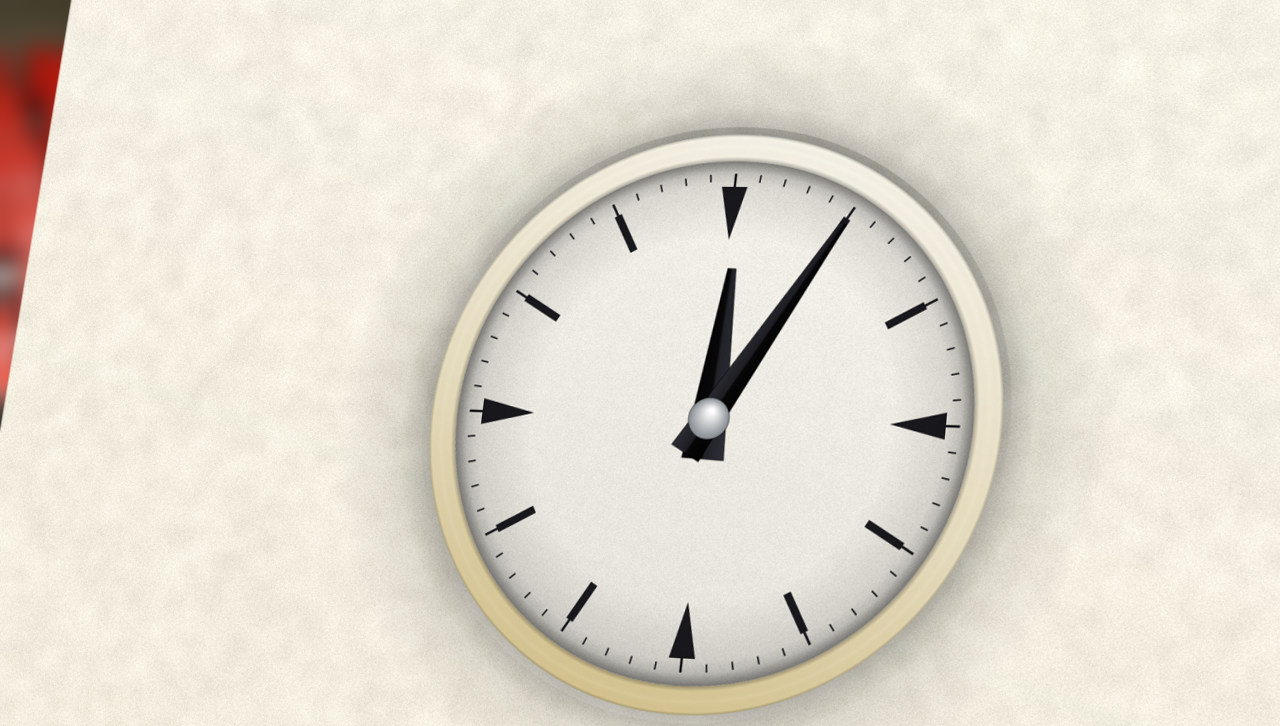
12:05
